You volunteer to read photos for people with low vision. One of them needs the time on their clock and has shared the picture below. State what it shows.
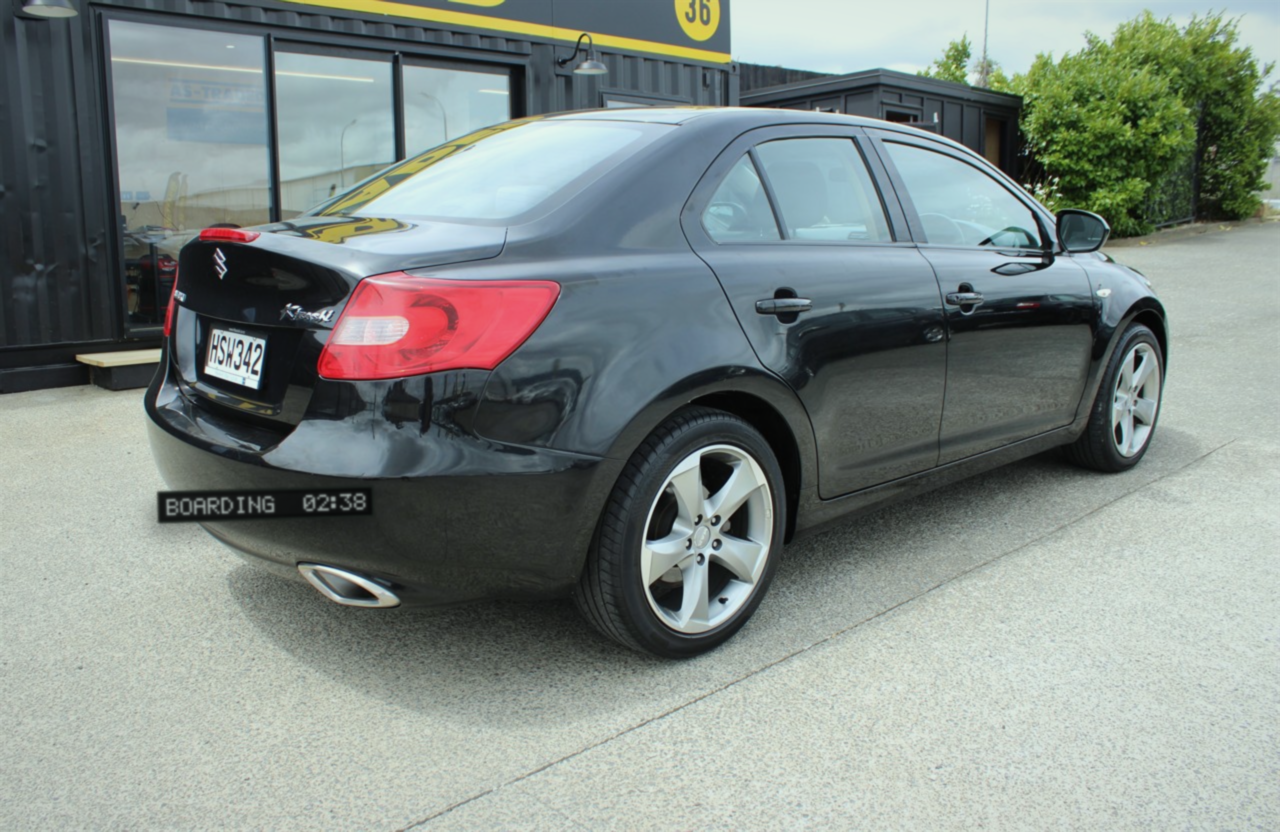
2:38
